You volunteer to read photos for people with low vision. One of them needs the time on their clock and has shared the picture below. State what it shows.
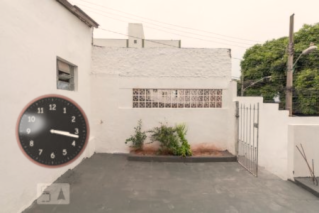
3:17
